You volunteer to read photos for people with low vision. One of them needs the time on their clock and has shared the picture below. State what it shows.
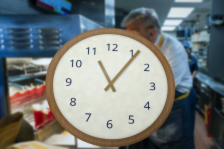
11:06
